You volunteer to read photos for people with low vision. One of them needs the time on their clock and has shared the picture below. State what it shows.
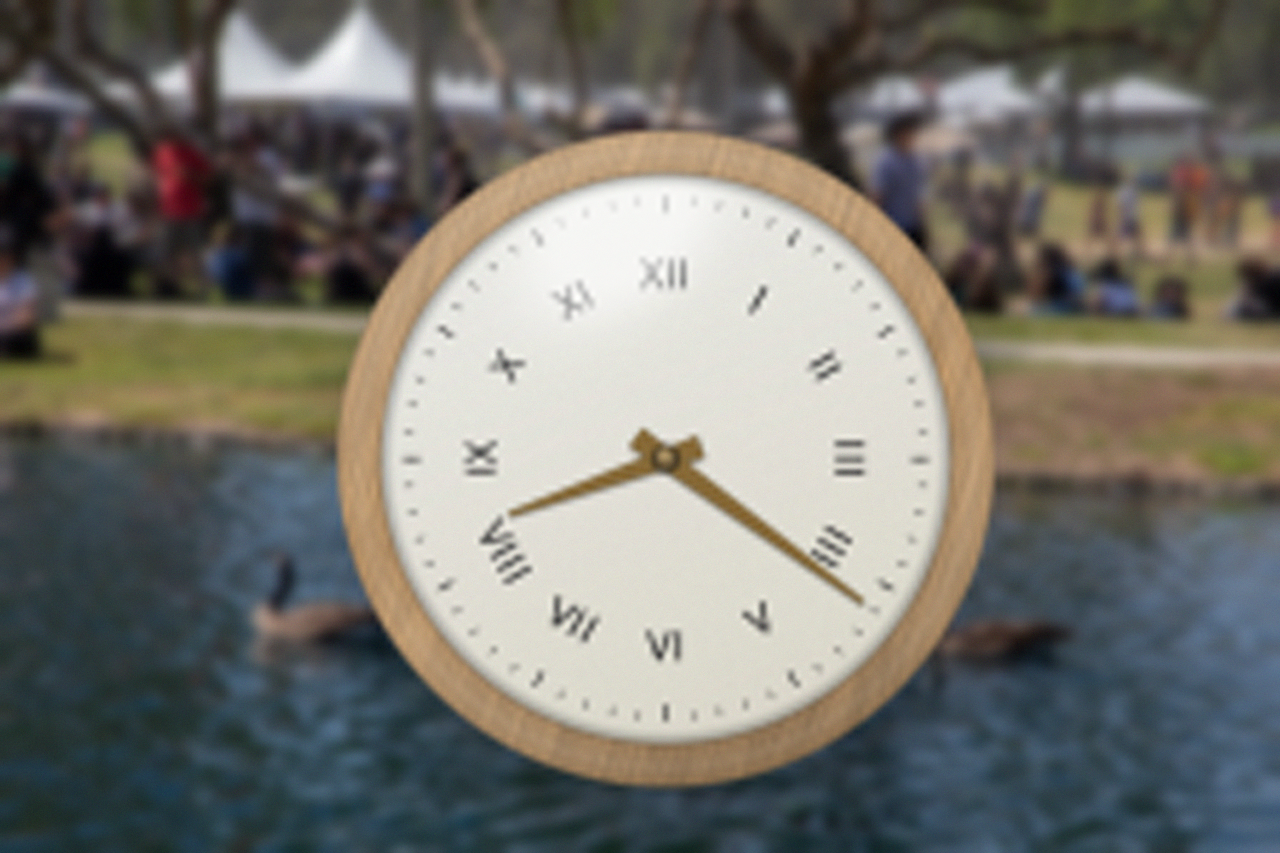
8:21
